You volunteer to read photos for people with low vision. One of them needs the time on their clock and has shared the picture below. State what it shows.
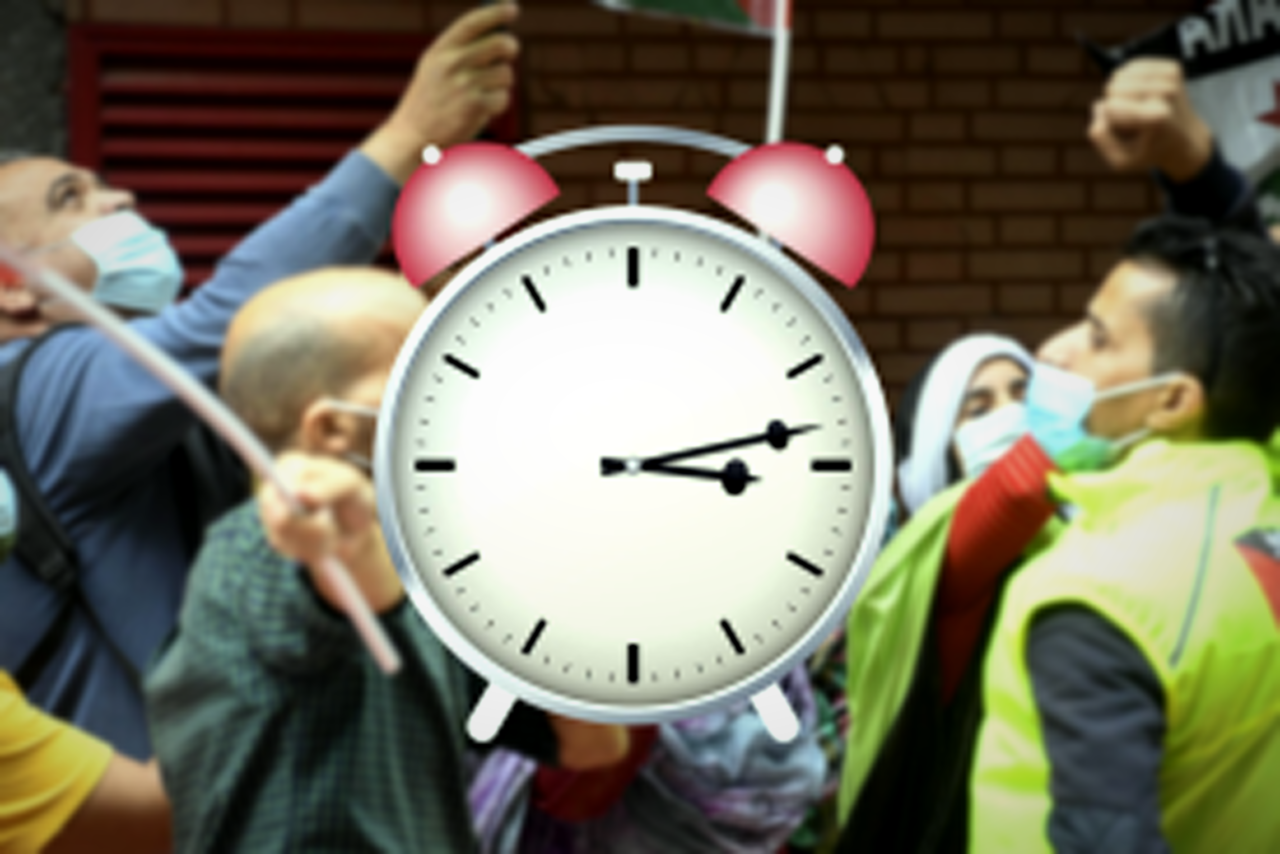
3:13
